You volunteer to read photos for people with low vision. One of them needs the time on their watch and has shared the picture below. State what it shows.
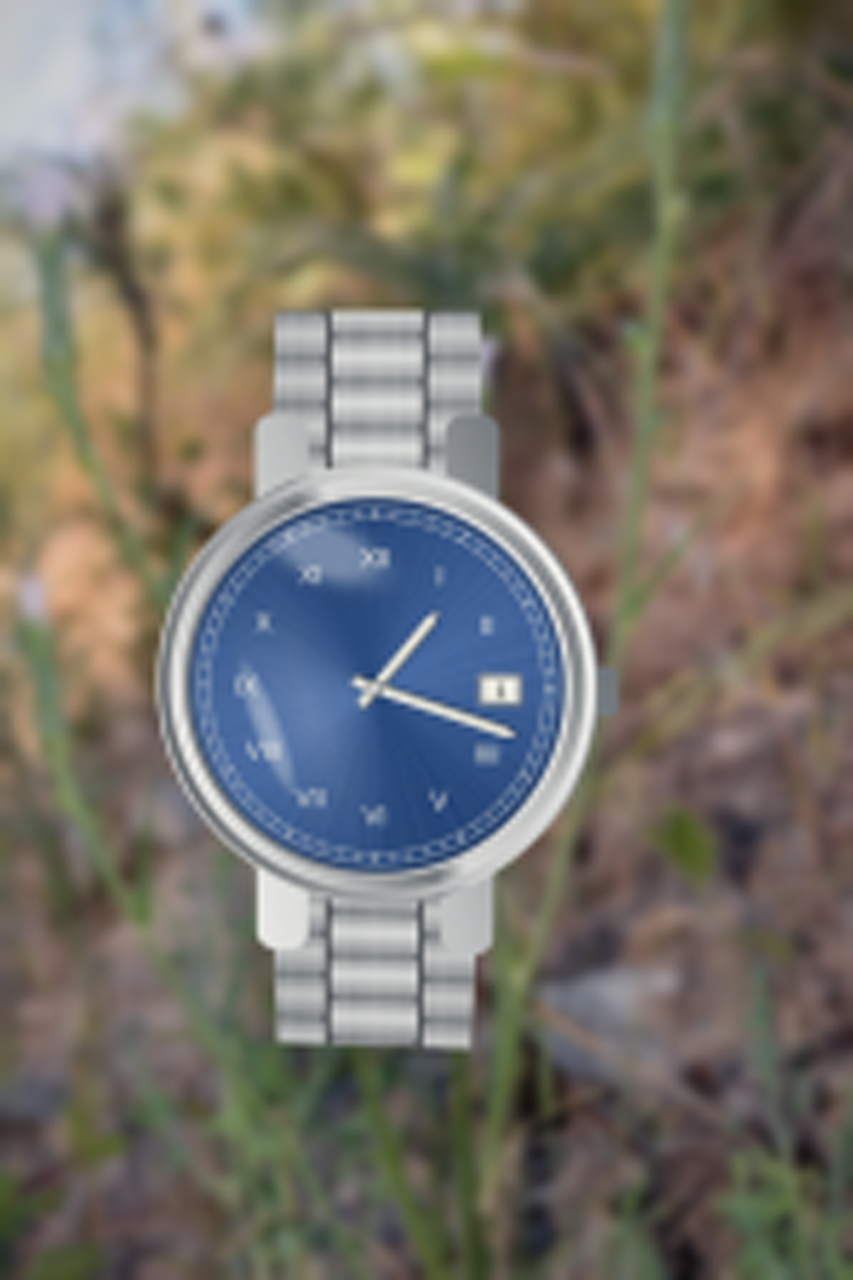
1:18
